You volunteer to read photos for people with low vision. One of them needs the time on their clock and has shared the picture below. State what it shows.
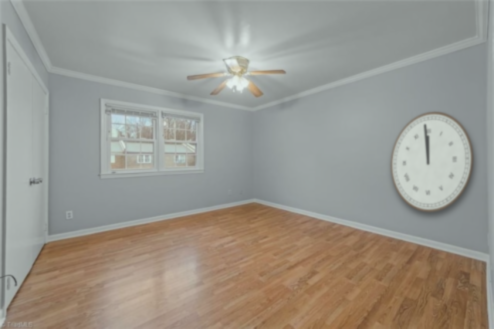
11:59
